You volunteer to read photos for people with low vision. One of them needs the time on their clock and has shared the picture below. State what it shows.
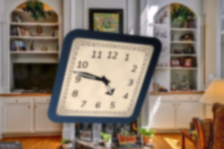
4:47
